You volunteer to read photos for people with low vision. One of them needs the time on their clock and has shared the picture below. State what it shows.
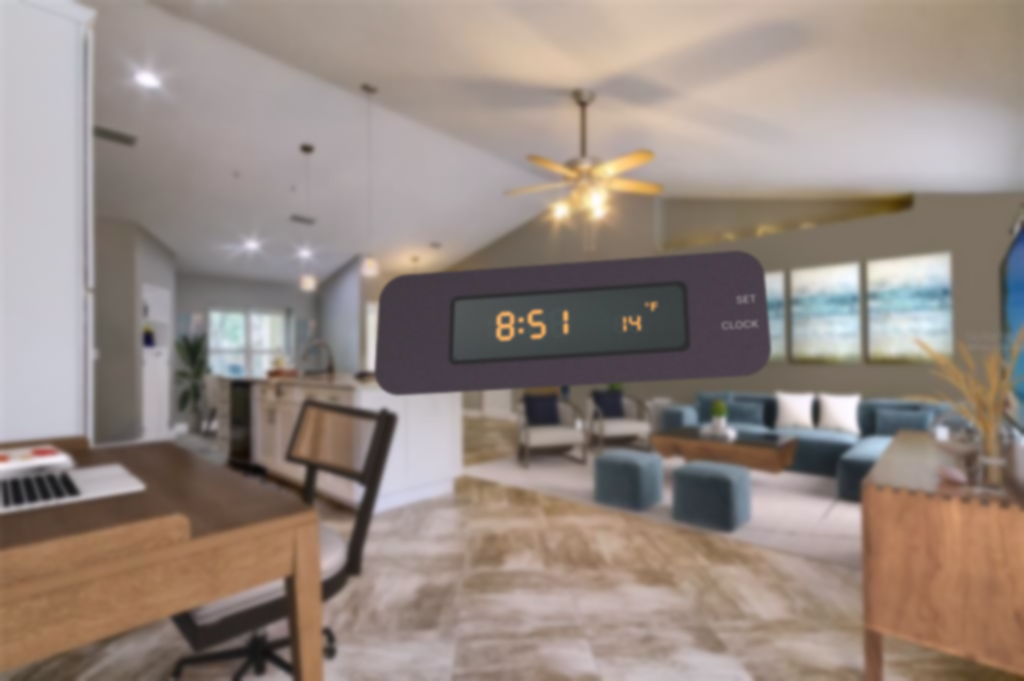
8:51
